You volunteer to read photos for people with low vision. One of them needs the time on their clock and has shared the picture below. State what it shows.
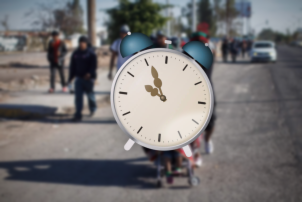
9:56
